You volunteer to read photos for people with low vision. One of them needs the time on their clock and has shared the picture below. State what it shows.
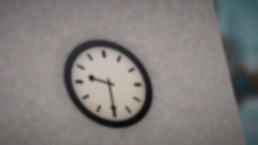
9:30
